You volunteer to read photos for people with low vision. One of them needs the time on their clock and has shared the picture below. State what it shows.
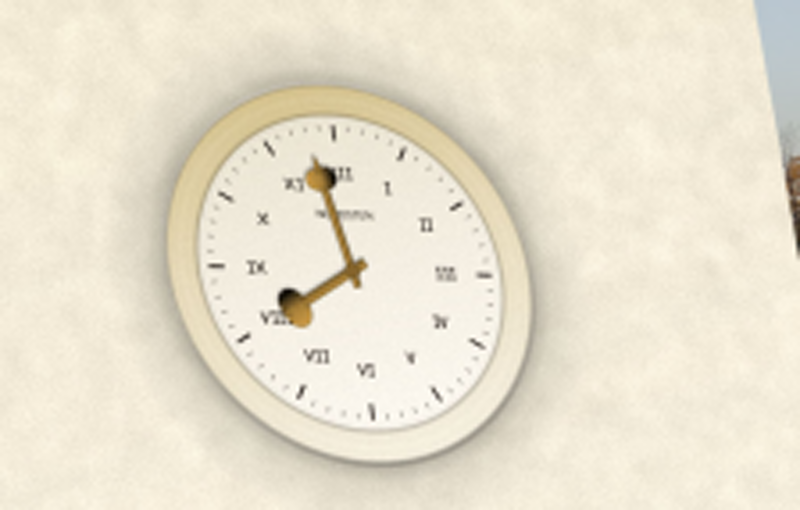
7:58
